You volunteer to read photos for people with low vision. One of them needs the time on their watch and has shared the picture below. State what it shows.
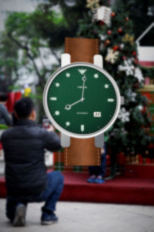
8:01
